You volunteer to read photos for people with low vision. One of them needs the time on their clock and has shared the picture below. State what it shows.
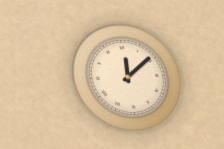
12:09
